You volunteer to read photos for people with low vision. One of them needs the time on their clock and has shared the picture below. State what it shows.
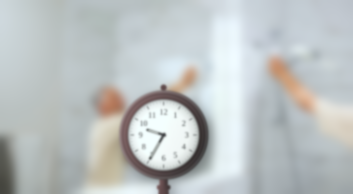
9:35
